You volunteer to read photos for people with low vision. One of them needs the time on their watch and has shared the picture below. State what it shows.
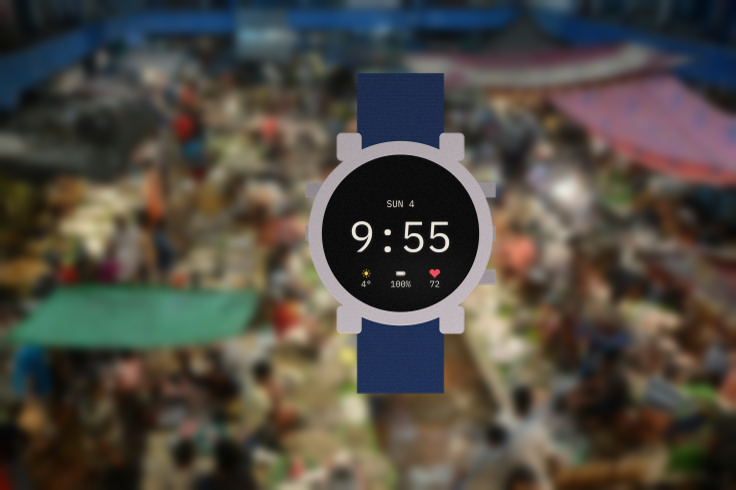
9:55
